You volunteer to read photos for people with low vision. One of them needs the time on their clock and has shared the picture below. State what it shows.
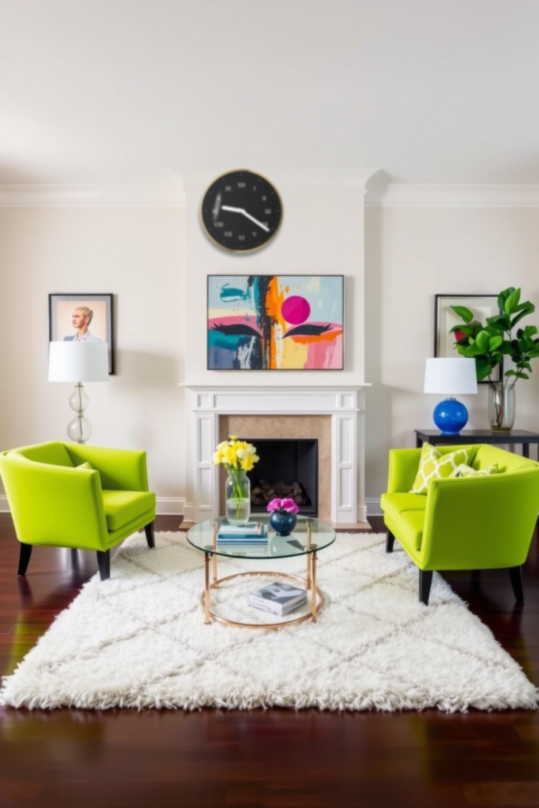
9:21
